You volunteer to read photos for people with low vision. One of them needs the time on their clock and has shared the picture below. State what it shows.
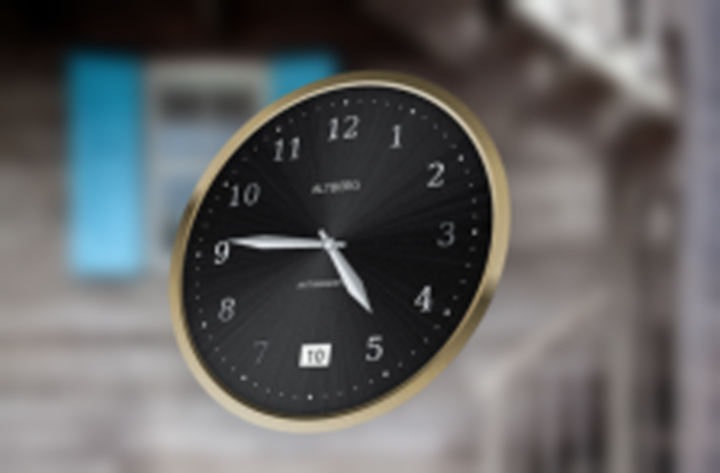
4:46
